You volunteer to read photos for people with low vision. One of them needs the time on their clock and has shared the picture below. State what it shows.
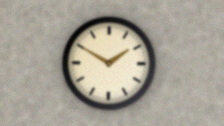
1:50
